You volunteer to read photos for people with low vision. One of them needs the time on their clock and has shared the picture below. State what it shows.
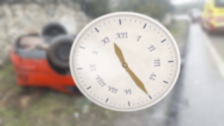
11:25
